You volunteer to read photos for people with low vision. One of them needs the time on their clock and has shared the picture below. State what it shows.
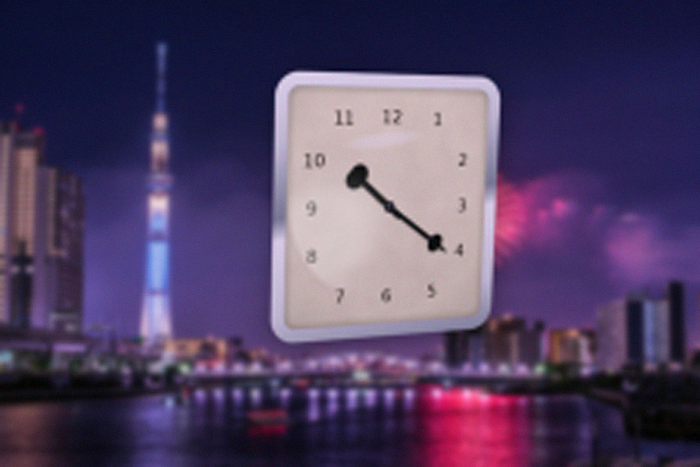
10:21
